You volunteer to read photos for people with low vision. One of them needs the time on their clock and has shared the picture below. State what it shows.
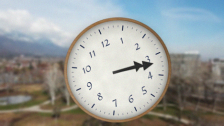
3:17
